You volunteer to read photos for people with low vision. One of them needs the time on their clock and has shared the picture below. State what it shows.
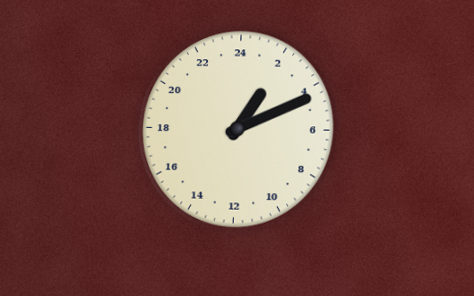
2:11
